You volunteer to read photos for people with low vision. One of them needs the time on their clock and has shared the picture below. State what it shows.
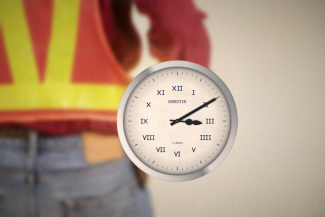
3:10
